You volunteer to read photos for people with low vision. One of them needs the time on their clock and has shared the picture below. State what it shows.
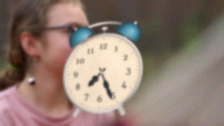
7:26
